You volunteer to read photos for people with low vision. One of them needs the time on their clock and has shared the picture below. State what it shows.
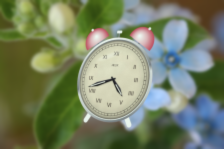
4:42
